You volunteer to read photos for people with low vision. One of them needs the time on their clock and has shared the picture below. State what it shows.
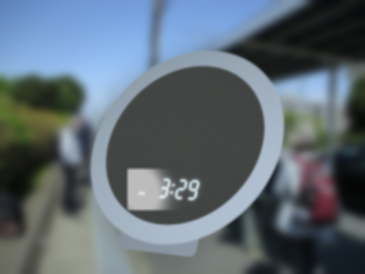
3:29
